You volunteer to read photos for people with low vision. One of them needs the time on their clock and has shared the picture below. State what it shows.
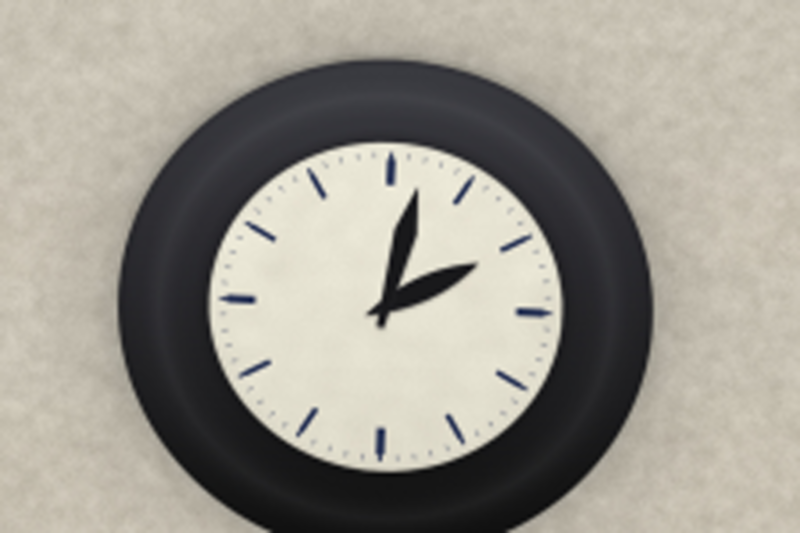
2:02
